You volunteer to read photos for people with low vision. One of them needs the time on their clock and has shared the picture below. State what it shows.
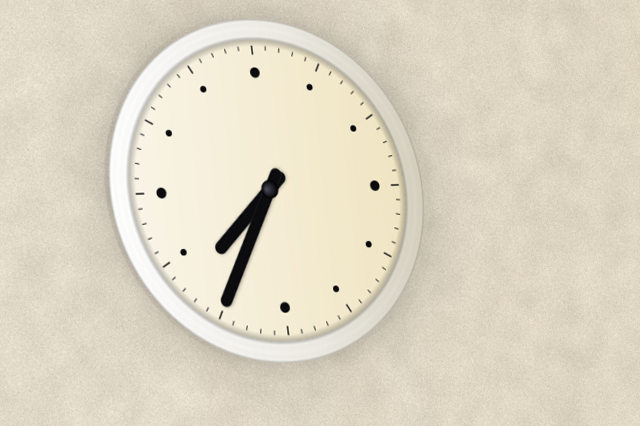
7:35
